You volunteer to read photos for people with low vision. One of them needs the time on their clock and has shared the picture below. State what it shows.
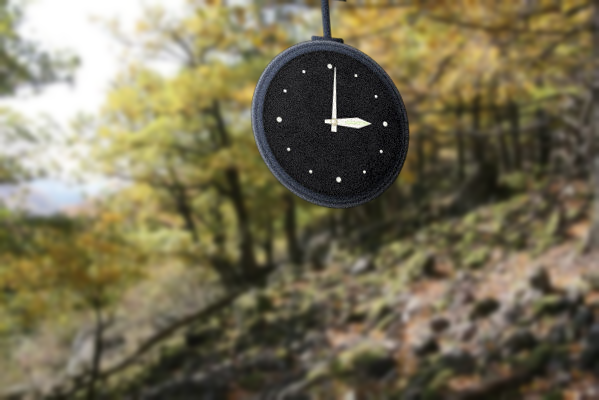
3:01
